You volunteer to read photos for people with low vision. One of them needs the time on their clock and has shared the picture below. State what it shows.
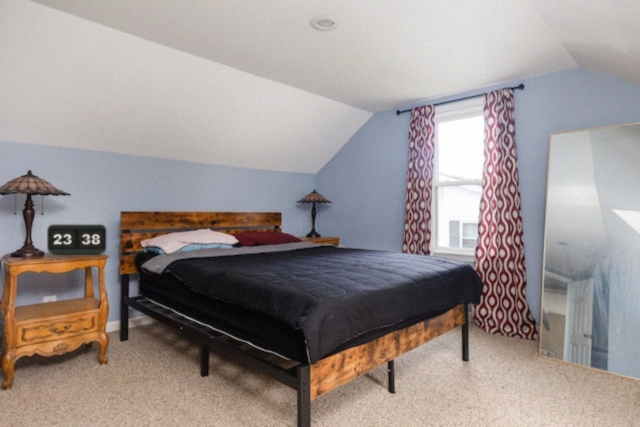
23:38
